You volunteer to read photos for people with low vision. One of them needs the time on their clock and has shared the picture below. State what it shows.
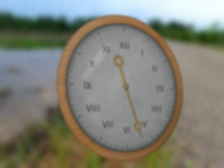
11:27
